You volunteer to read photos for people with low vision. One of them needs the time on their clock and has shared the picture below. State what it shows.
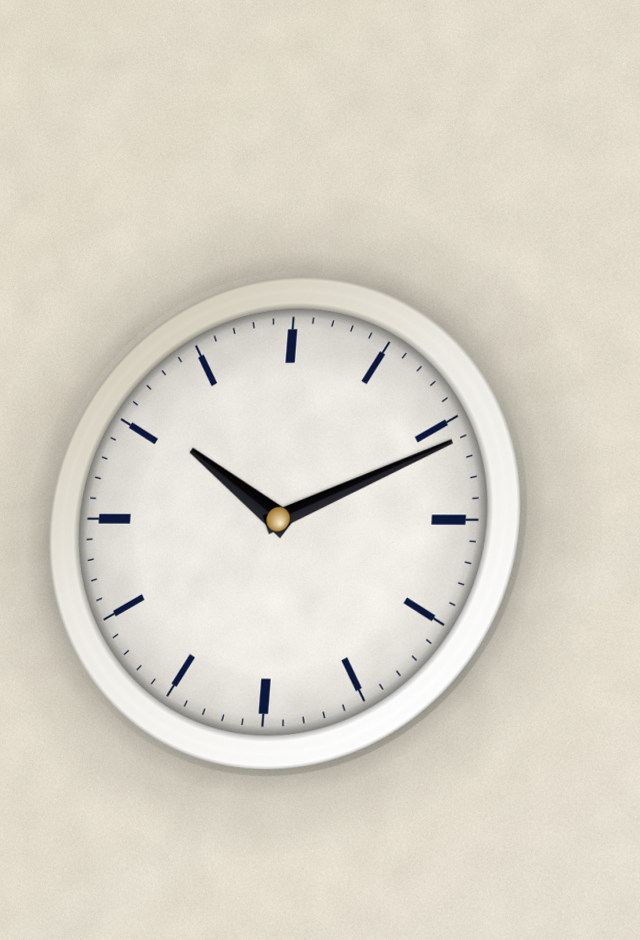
10:11
